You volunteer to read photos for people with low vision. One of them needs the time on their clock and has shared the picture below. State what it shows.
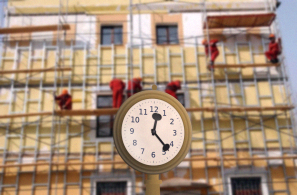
12:23
